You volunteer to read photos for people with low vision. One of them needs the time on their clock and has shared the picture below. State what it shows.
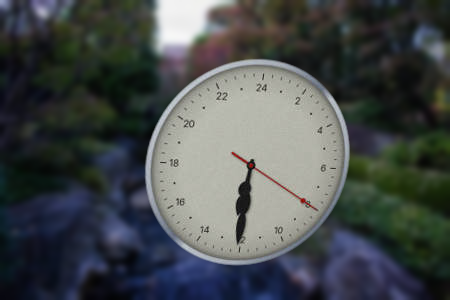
12:30:20
